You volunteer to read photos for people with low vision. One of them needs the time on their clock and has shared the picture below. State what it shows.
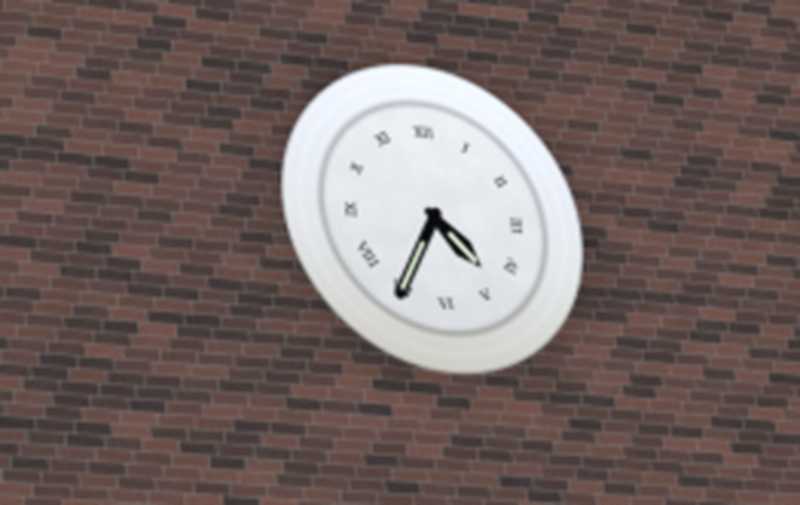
4:35
